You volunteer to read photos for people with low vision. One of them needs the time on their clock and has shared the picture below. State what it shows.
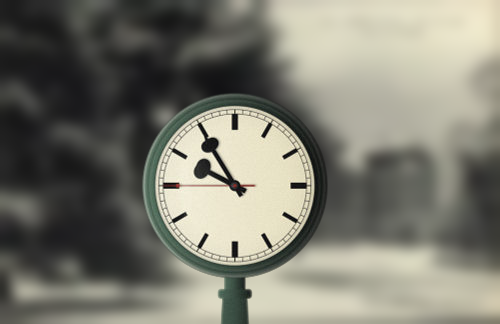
9:54:45
